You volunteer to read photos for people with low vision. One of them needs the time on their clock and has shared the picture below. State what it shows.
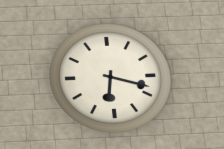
6:18
